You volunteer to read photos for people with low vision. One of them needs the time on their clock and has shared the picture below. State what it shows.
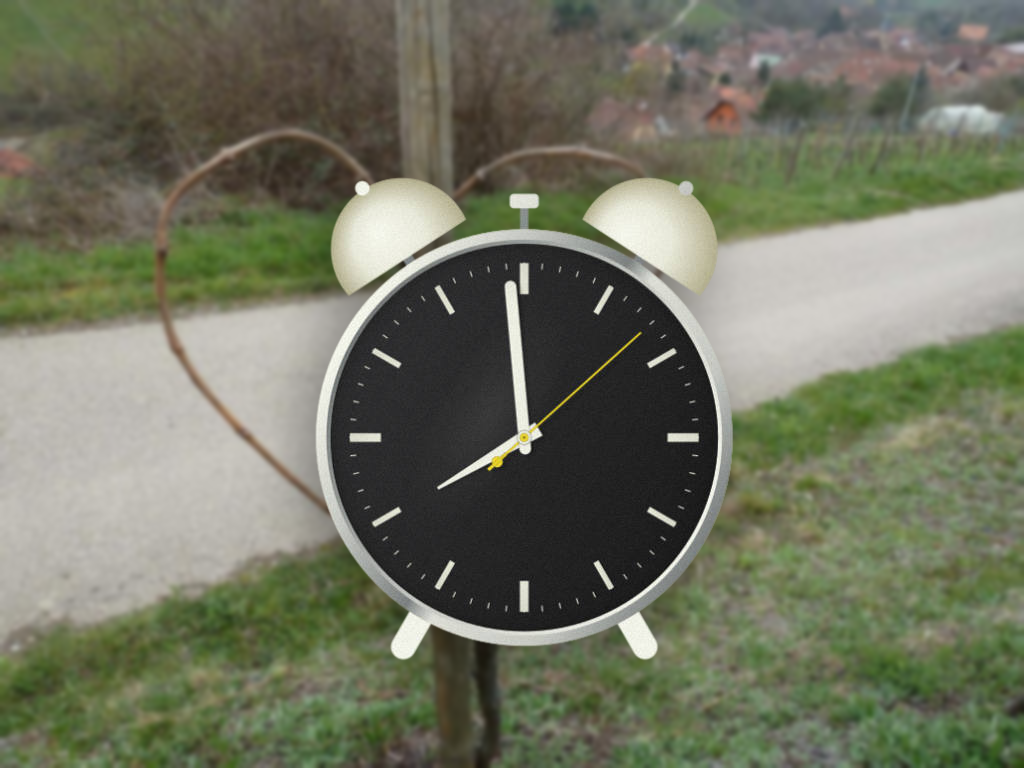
7:59:08
